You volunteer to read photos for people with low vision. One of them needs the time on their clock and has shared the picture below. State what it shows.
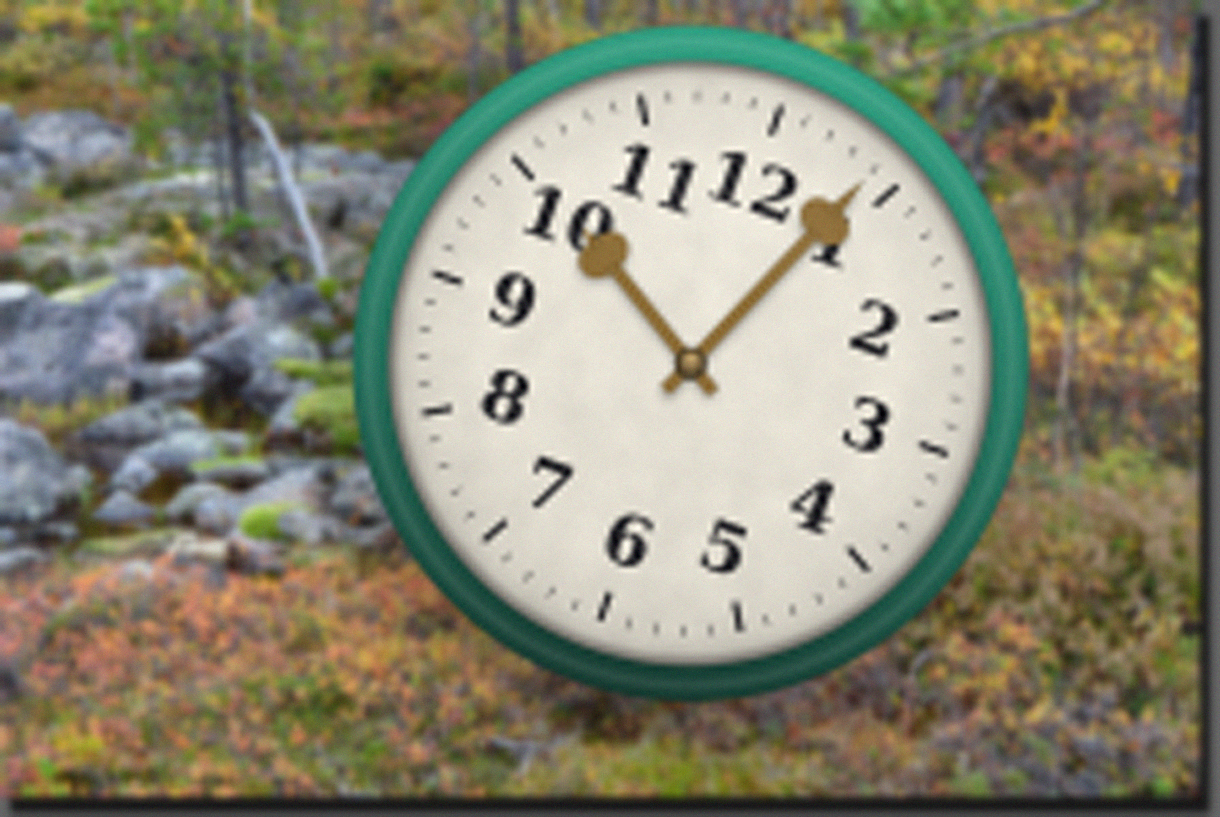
10:04
